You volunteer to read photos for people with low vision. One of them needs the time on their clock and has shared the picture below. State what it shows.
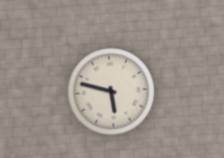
5:48
